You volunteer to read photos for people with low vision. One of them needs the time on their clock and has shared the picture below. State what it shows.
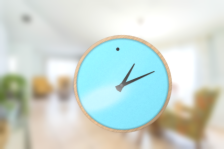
1:12
